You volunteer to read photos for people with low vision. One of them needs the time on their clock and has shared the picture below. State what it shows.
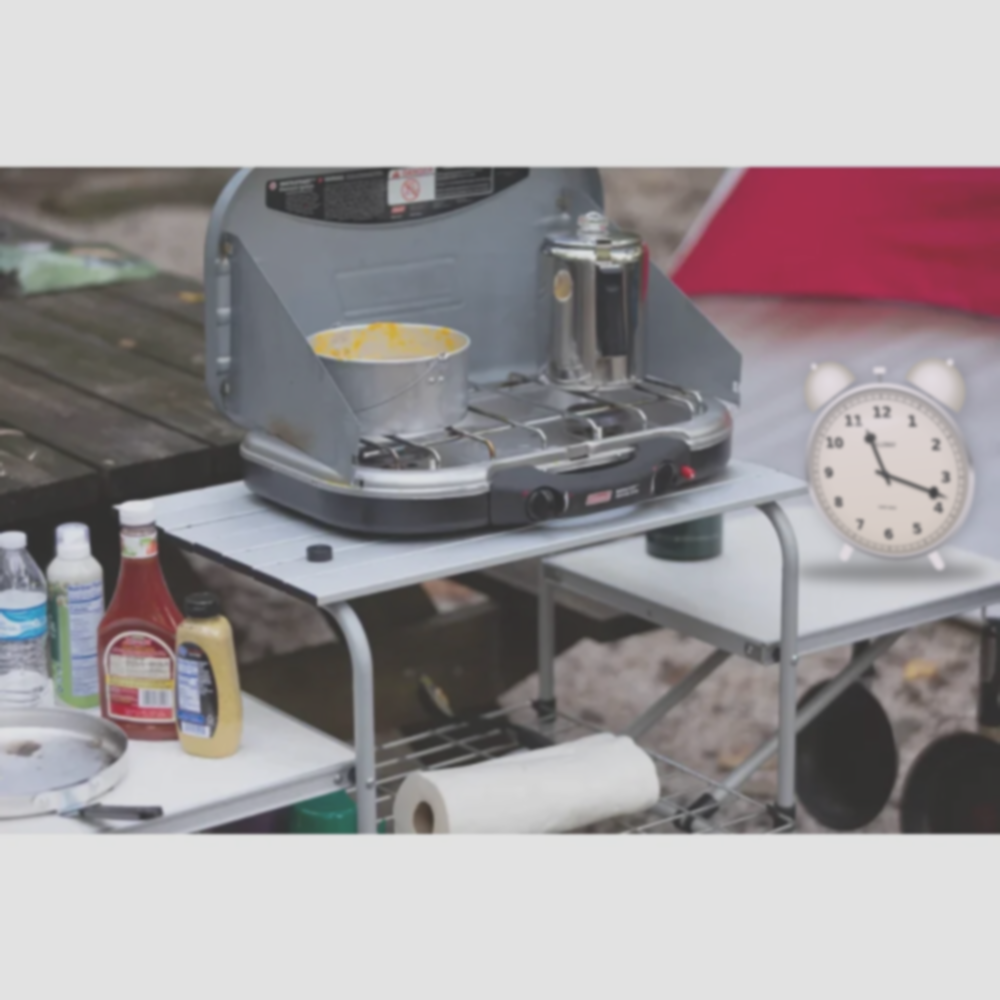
11:18
